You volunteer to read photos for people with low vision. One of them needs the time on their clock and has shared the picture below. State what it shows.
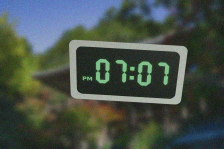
7:07
